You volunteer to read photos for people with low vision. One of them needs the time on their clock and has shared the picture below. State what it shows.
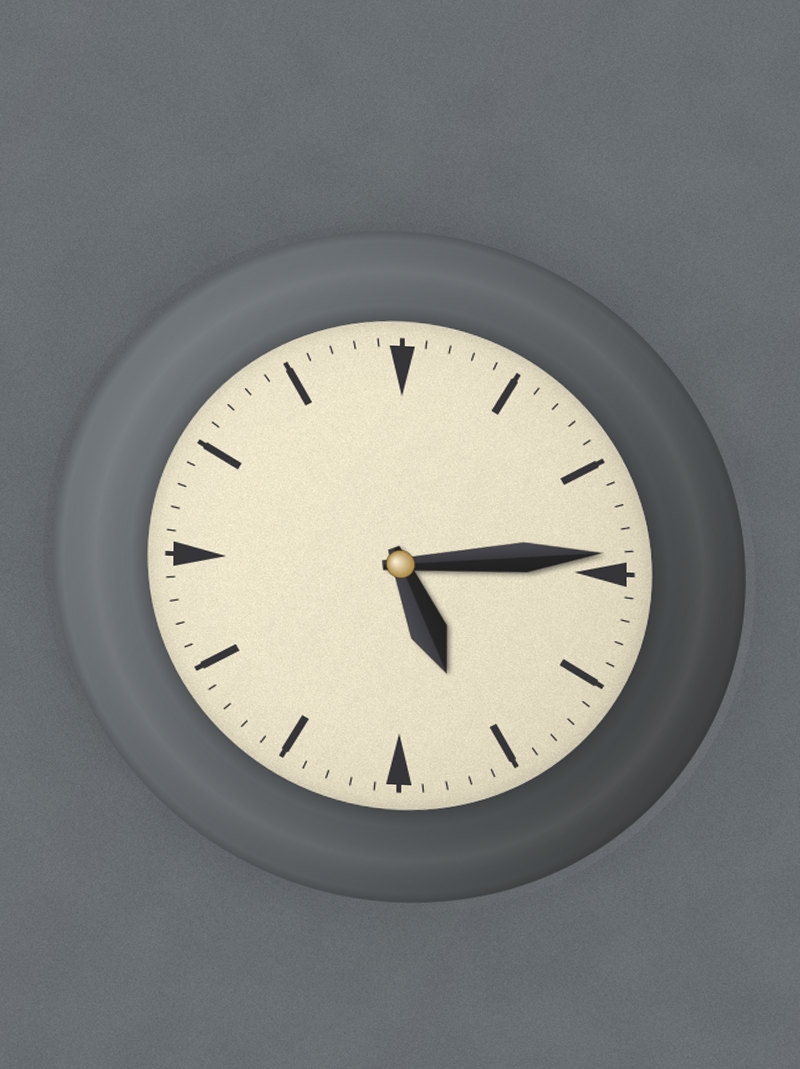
5:14
